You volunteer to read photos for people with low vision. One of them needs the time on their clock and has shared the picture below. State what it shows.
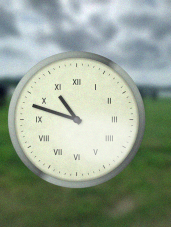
10:48
